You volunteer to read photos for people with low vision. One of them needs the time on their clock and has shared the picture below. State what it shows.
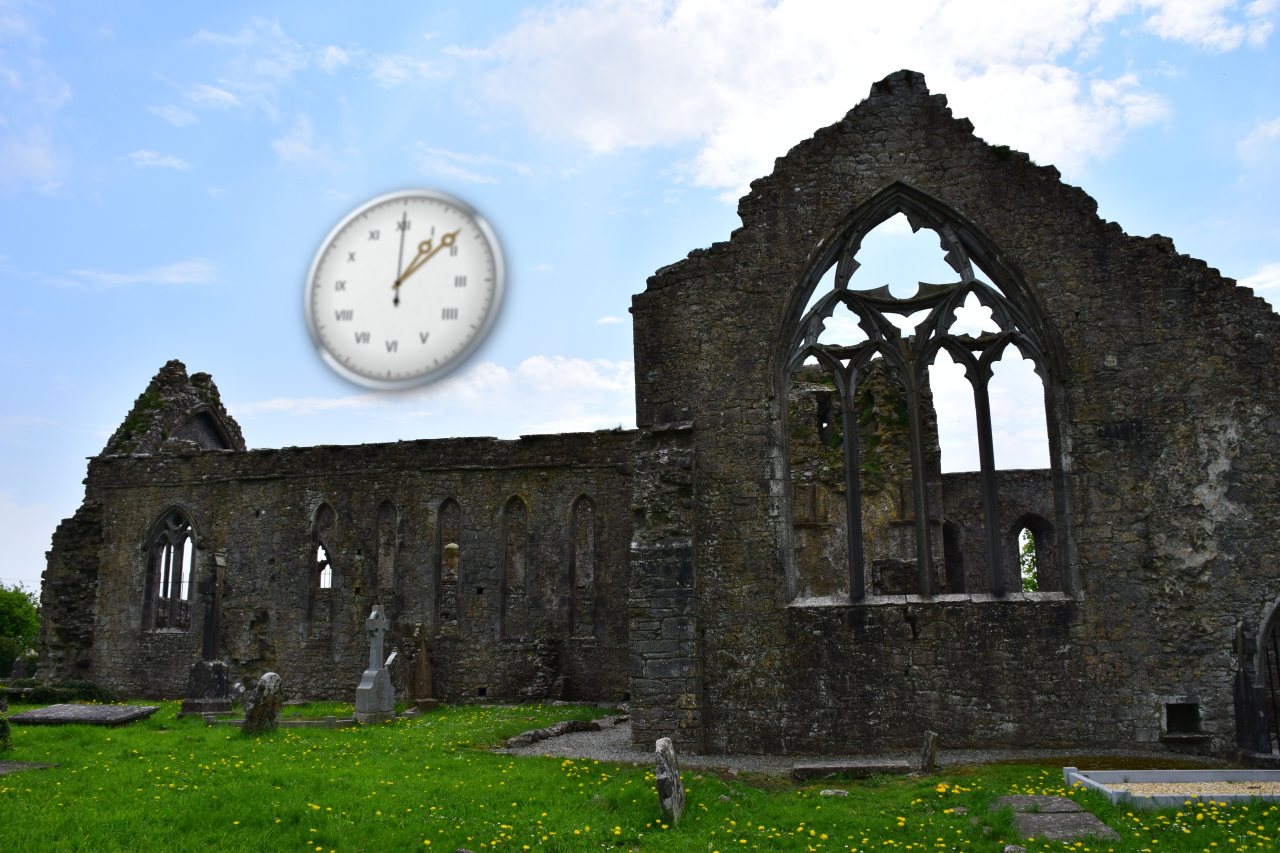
1:08:00
